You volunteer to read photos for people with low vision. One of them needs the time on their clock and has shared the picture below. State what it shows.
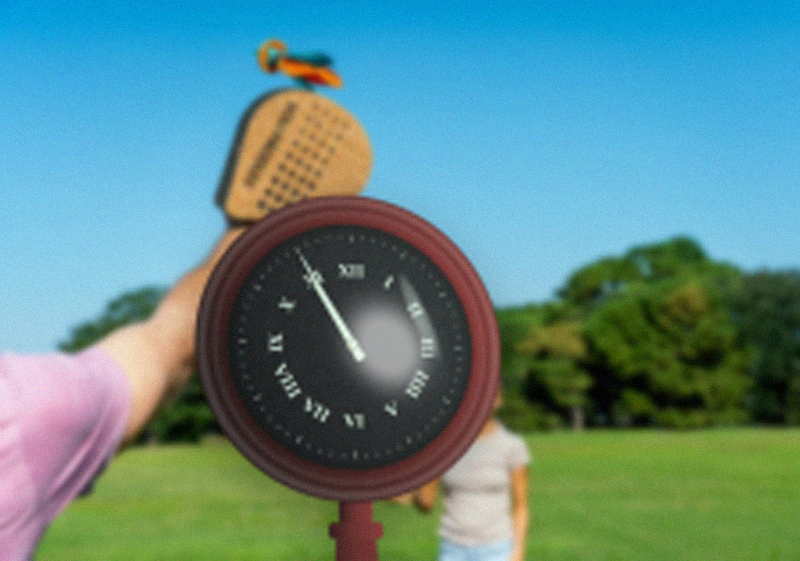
10:55
